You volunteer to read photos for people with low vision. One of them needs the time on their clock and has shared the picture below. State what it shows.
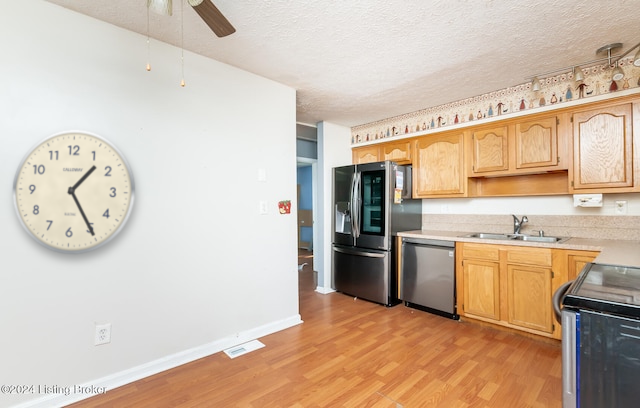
1:25
